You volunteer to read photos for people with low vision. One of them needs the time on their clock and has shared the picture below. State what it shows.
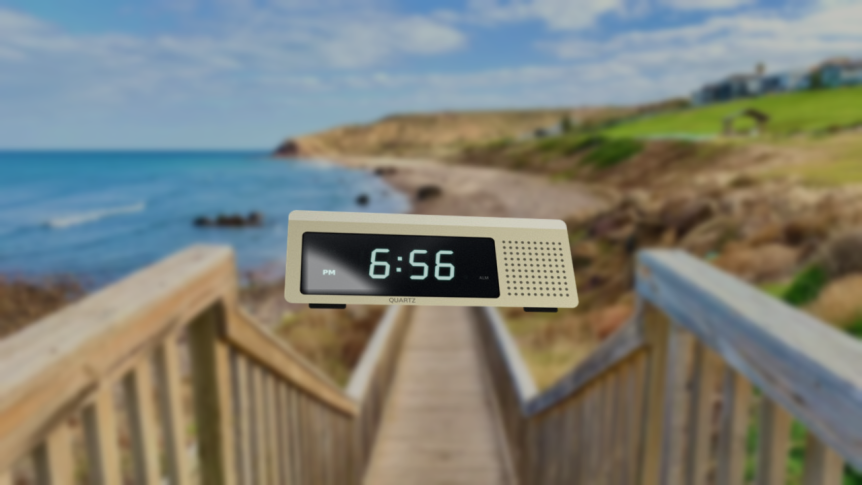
6:56
